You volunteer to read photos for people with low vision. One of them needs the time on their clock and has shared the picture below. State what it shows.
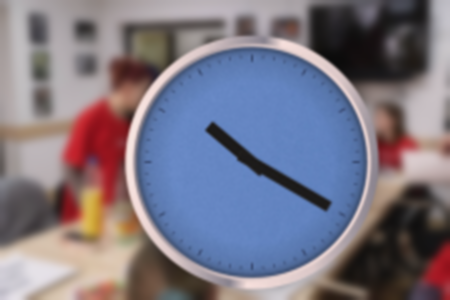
10:20
